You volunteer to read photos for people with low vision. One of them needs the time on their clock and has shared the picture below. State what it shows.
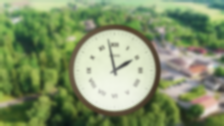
1:58
